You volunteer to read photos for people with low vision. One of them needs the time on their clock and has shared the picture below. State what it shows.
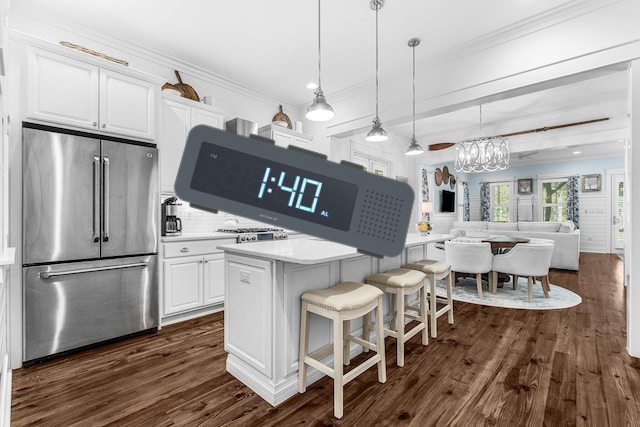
1:40
